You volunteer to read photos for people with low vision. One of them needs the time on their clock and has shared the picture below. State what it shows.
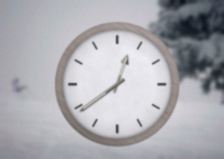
12:39
